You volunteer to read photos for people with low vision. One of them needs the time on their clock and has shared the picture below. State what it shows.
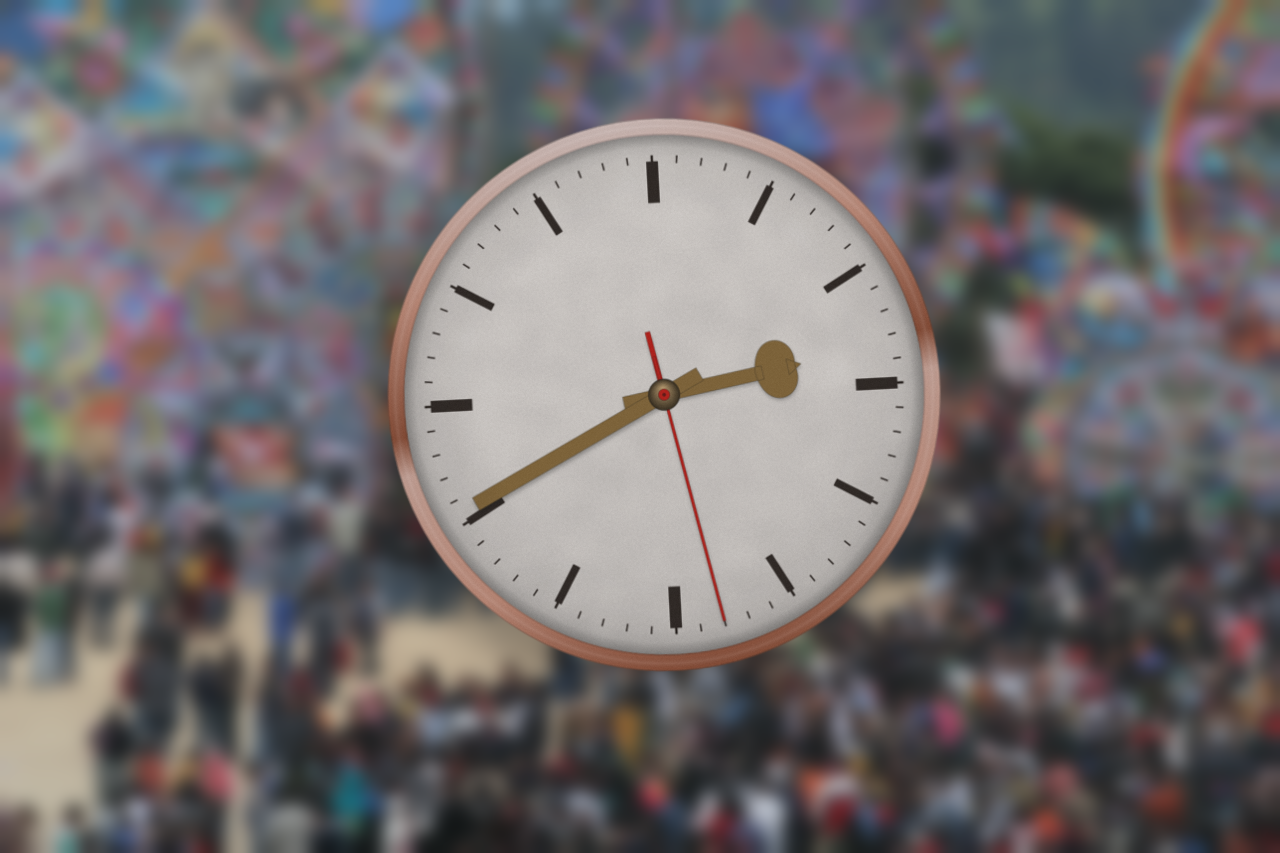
2:40:28
